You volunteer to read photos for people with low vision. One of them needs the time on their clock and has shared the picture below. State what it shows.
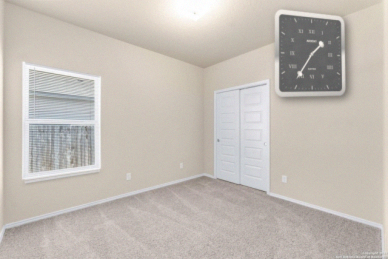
1:36
